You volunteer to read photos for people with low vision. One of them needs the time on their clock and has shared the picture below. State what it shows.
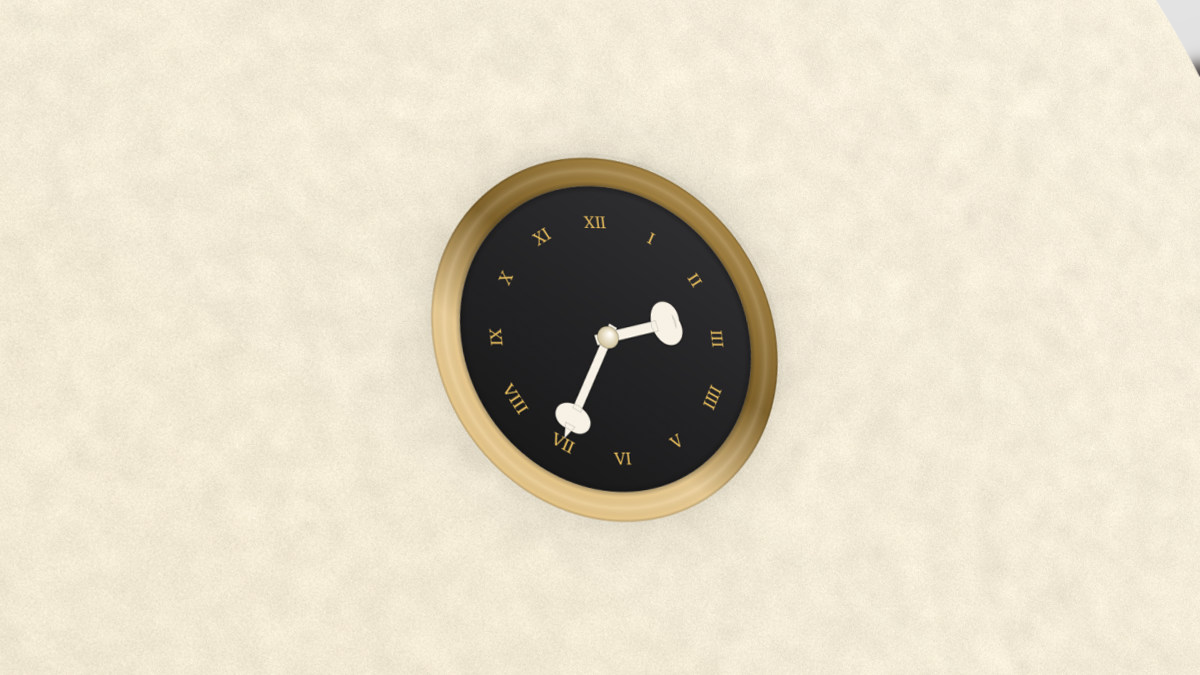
2:35
